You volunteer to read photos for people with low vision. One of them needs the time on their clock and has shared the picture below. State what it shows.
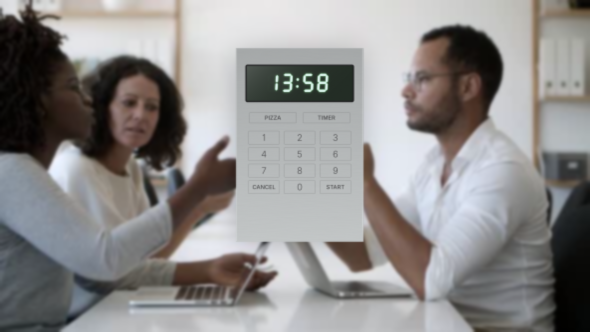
13:58
